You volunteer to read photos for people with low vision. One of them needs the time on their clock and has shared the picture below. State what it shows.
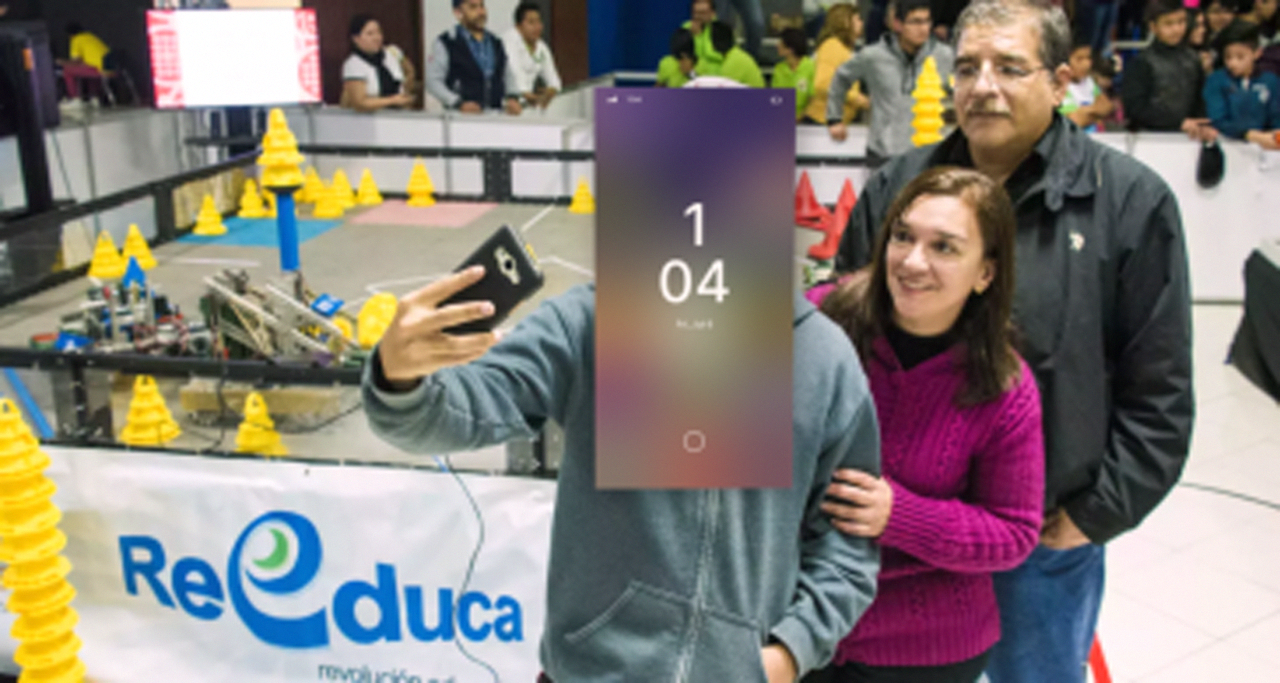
1:04
